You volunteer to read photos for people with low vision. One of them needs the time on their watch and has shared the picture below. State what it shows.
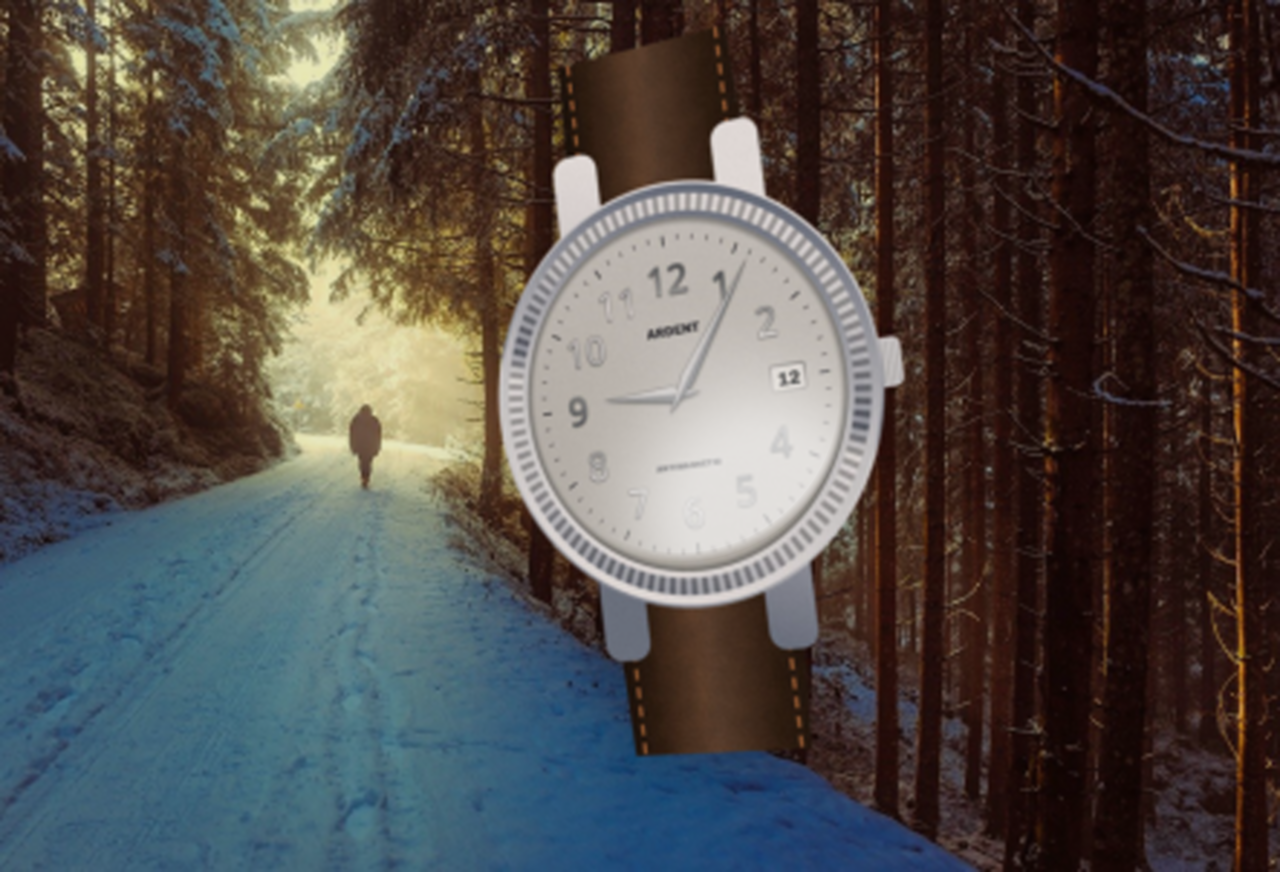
9:06
